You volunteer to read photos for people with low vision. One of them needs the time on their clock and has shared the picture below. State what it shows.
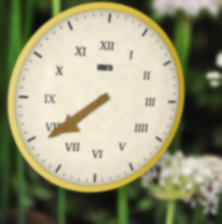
7:39
